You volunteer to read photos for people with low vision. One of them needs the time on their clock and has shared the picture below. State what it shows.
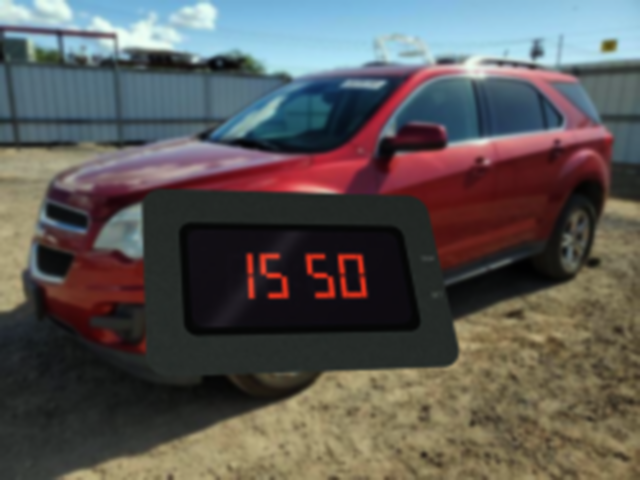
15:50
